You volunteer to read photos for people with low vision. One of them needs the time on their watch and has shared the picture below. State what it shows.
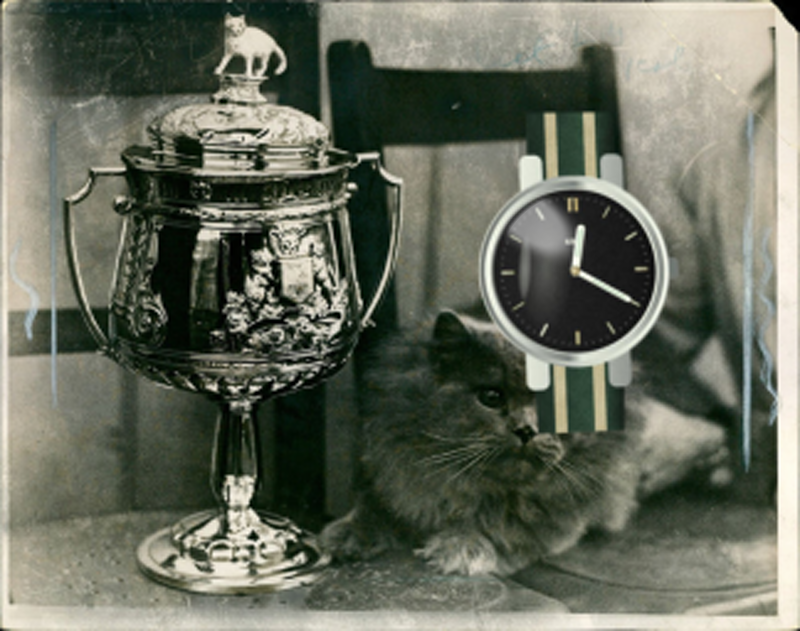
12:20
